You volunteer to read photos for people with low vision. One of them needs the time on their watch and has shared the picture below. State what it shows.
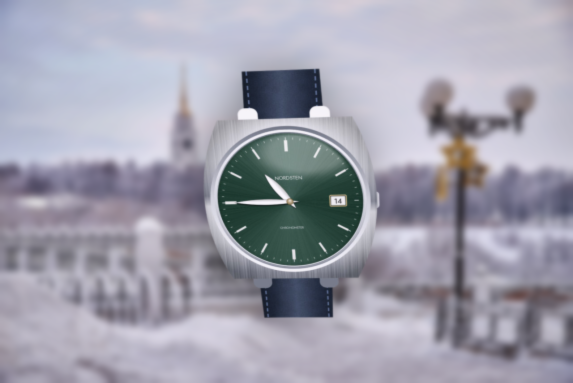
10:45
